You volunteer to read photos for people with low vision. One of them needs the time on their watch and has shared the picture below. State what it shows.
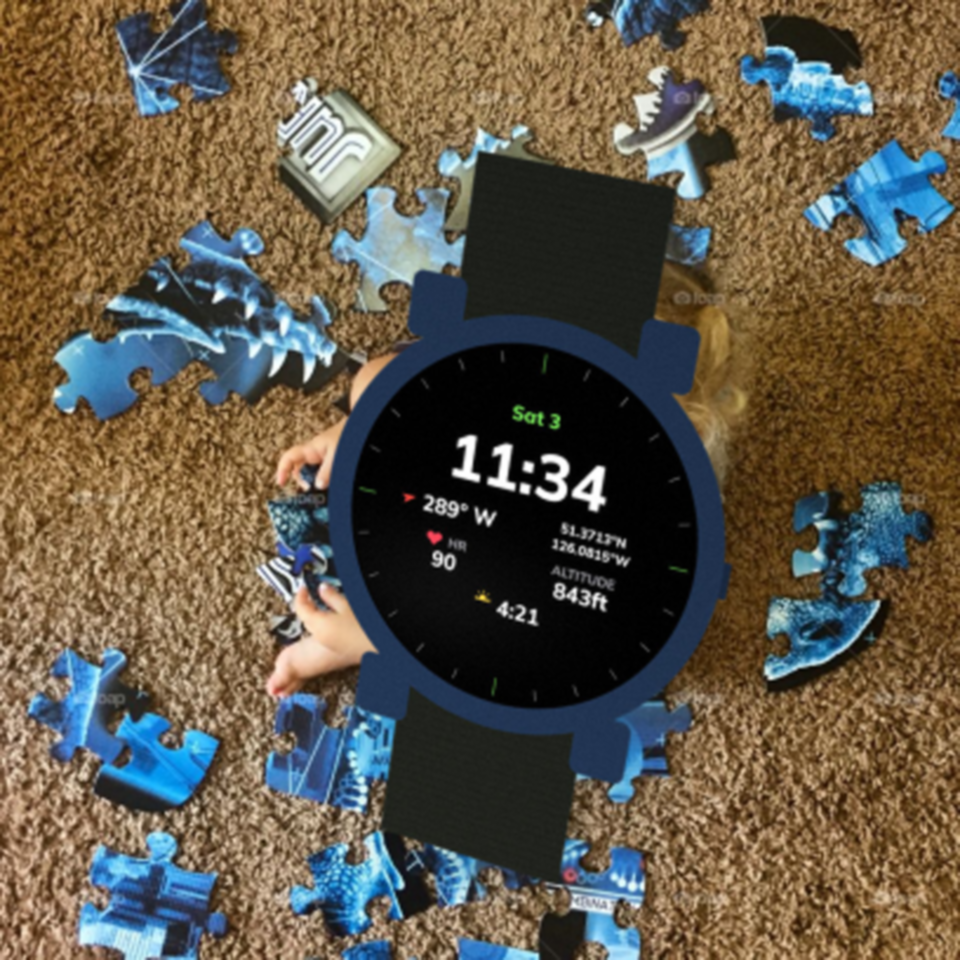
11:34
